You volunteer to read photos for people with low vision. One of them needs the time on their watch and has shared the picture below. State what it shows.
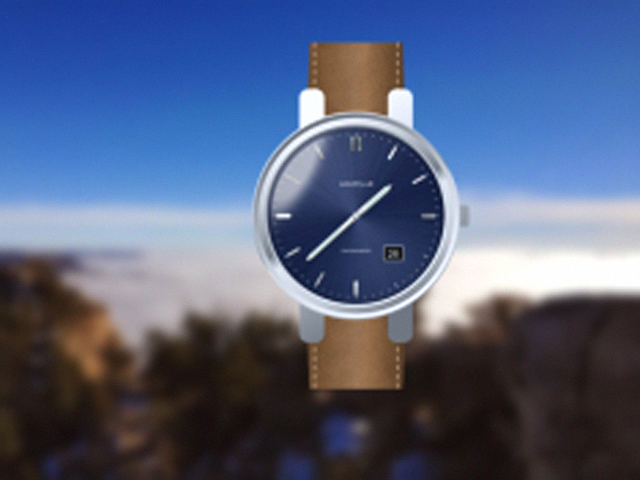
1:38
